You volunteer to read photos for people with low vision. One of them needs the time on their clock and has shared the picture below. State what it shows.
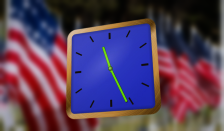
11:26
